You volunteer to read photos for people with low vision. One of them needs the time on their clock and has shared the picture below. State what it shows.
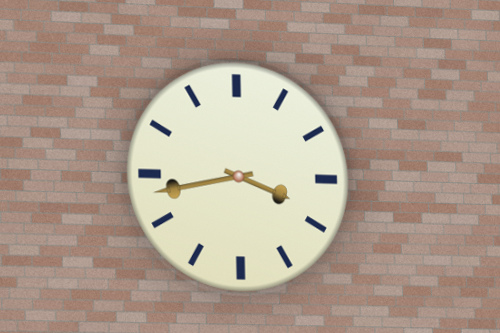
3:43
